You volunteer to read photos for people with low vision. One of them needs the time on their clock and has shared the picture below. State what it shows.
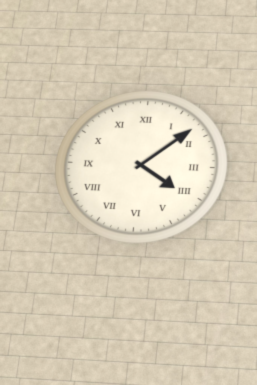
4:08
